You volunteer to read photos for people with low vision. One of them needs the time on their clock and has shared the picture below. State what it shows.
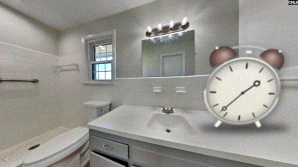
1:37
